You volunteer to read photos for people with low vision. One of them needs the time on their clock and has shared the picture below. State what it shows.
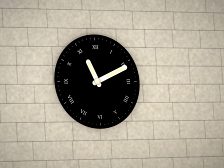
11:11
